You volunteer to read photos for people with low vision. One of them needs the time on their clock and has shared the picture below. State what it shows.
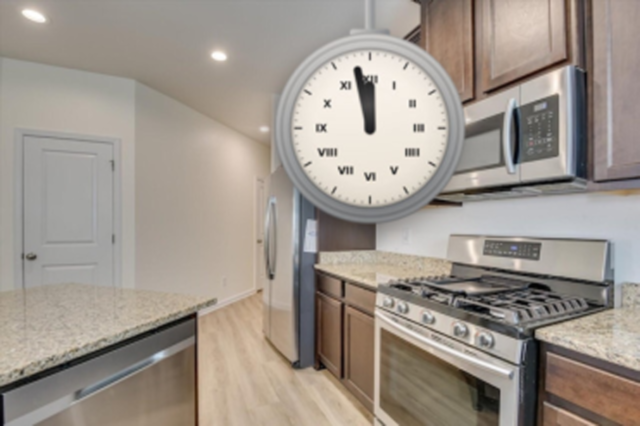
11:58
